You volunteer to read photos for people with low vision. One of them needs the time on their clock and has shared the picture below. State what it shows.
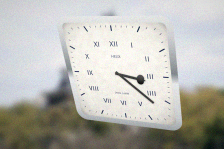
3:22
